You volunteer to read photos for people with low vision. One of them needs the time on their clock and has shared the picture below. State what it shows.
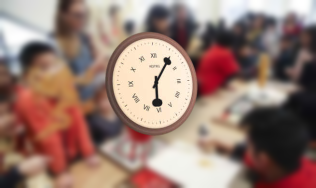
6:06
